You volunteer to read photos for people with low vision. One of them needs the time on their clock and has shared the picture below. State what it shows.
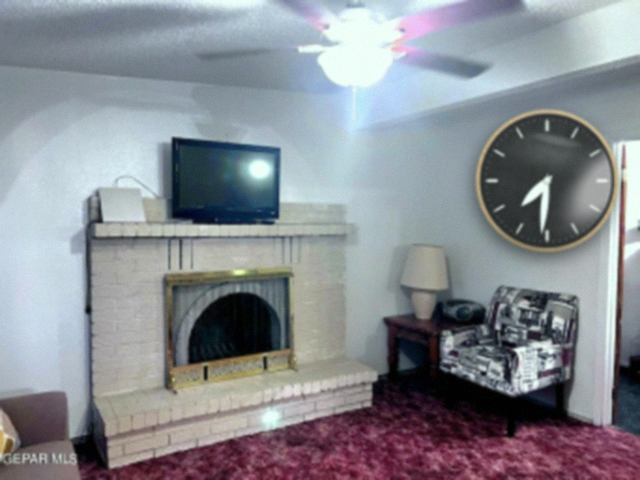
7:31
